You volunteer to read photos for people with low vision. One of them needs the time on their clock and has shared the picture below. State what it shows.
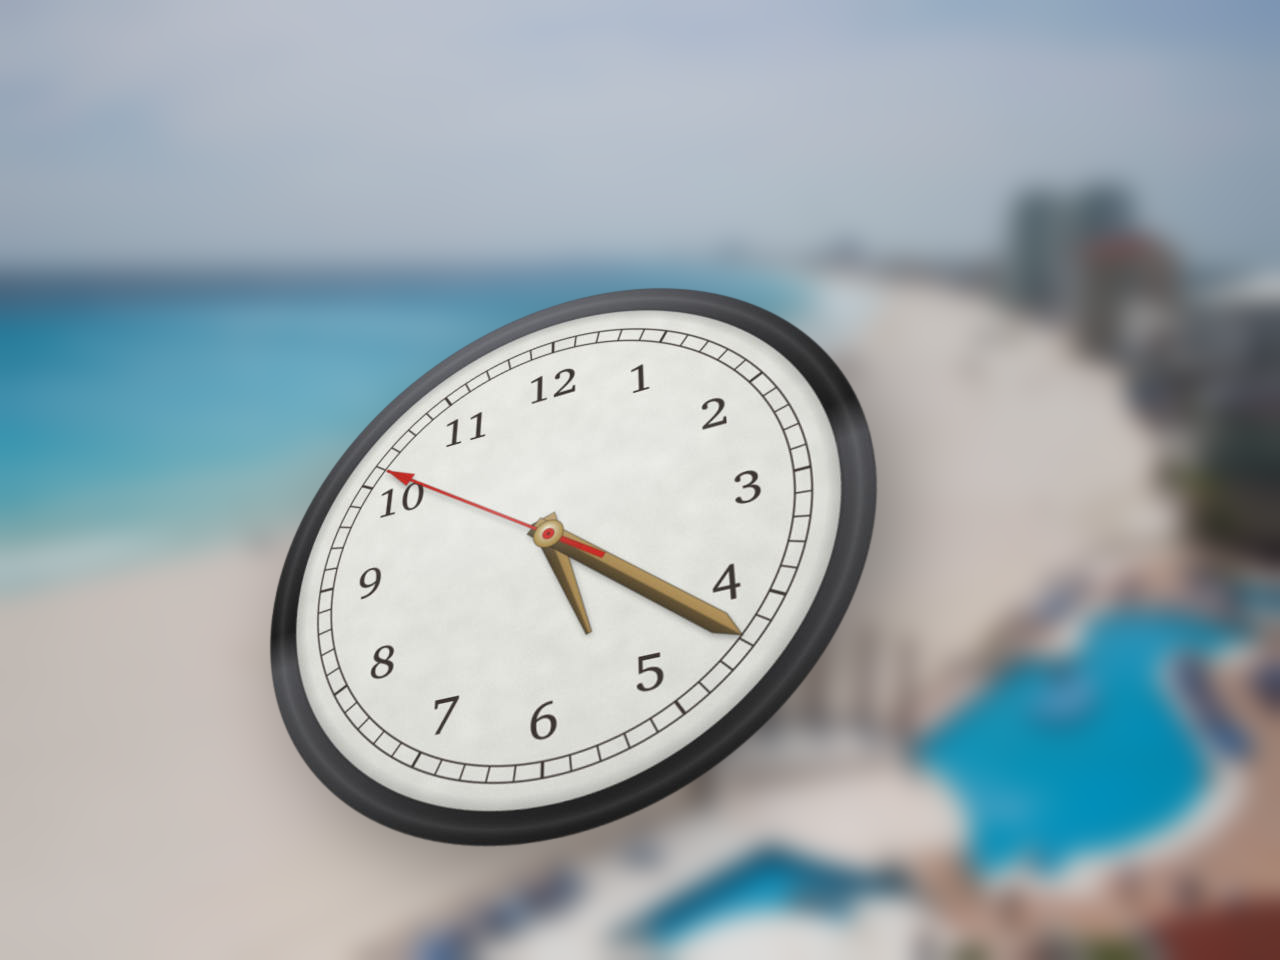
5:21:51
